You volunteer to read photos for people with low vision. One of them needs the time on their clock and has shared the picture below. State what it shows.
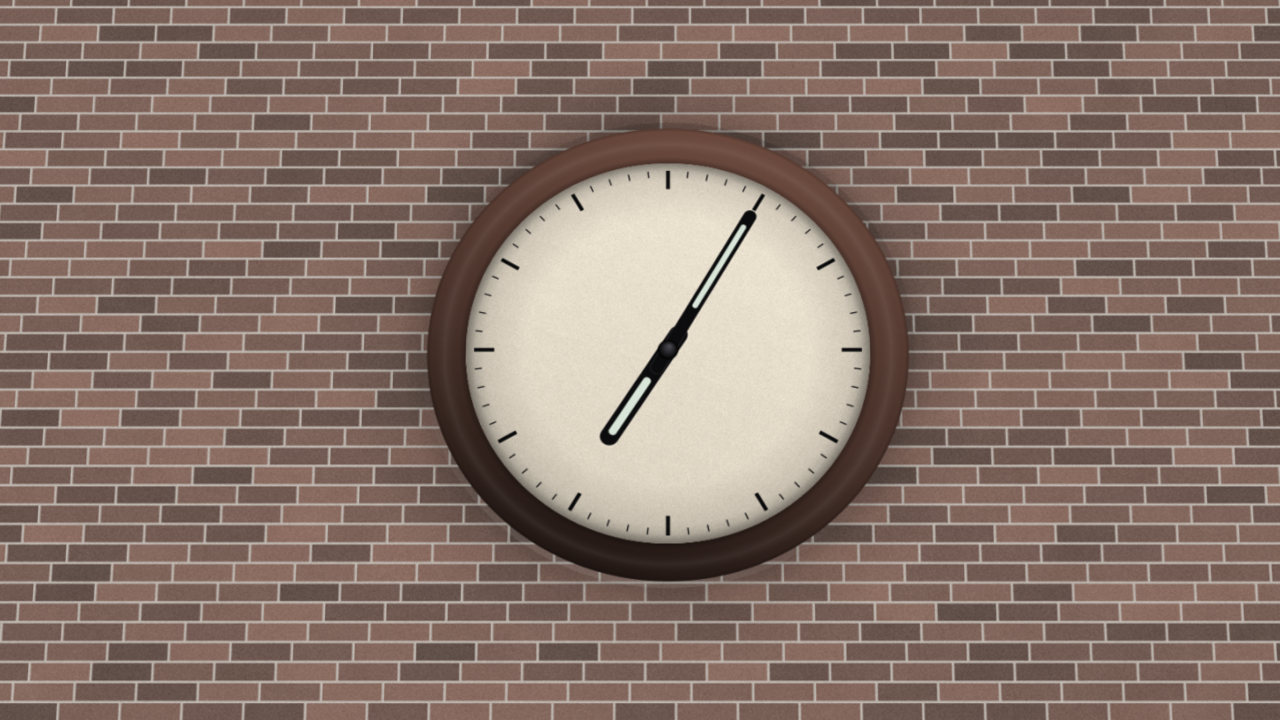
7:05
